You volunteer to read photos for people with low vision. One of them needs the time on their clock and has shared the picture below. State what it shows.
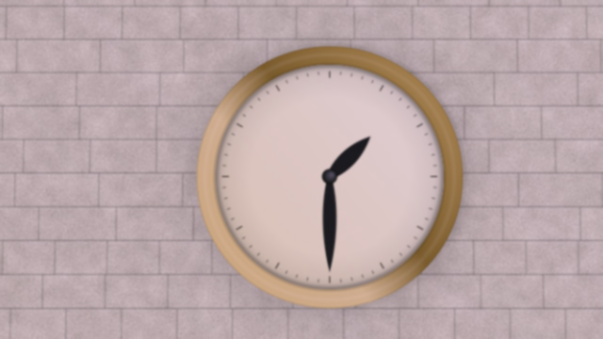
1:30
